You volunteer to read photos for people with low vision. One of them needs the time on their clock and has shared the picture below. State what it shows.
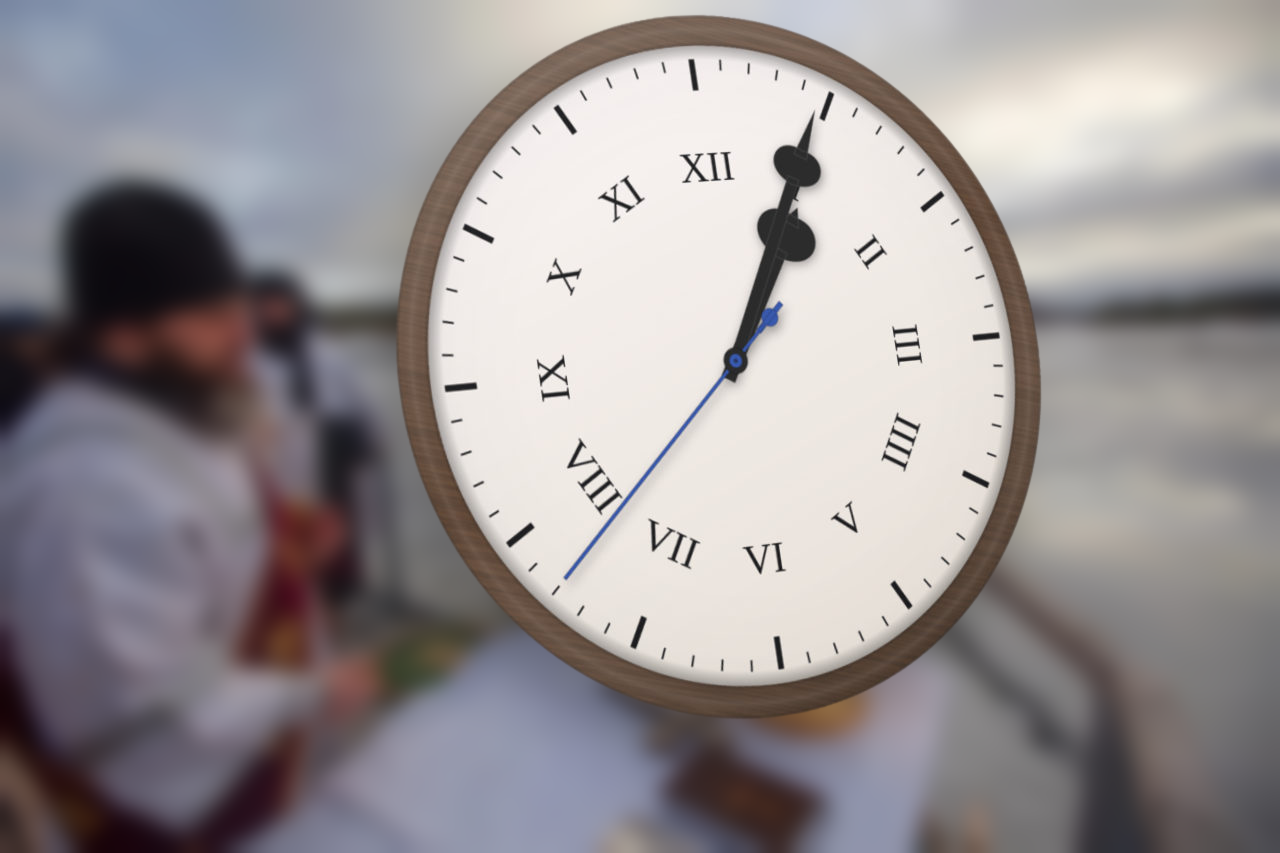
1:04:38
